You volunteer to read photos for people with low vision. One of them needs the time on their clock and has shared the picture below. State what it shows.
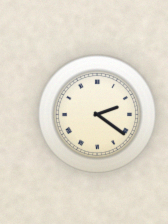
2:21
